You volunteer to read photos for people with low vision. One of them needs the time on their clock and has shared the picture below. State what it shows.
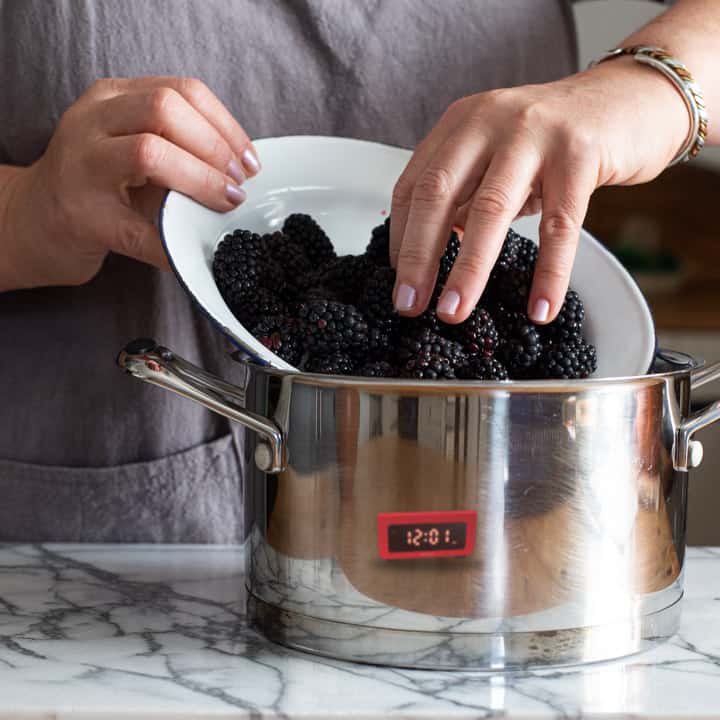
12:01
